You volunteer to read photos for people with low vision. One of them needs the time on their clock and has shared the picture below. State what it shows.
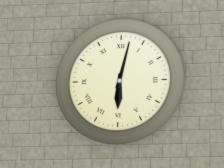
6:02
